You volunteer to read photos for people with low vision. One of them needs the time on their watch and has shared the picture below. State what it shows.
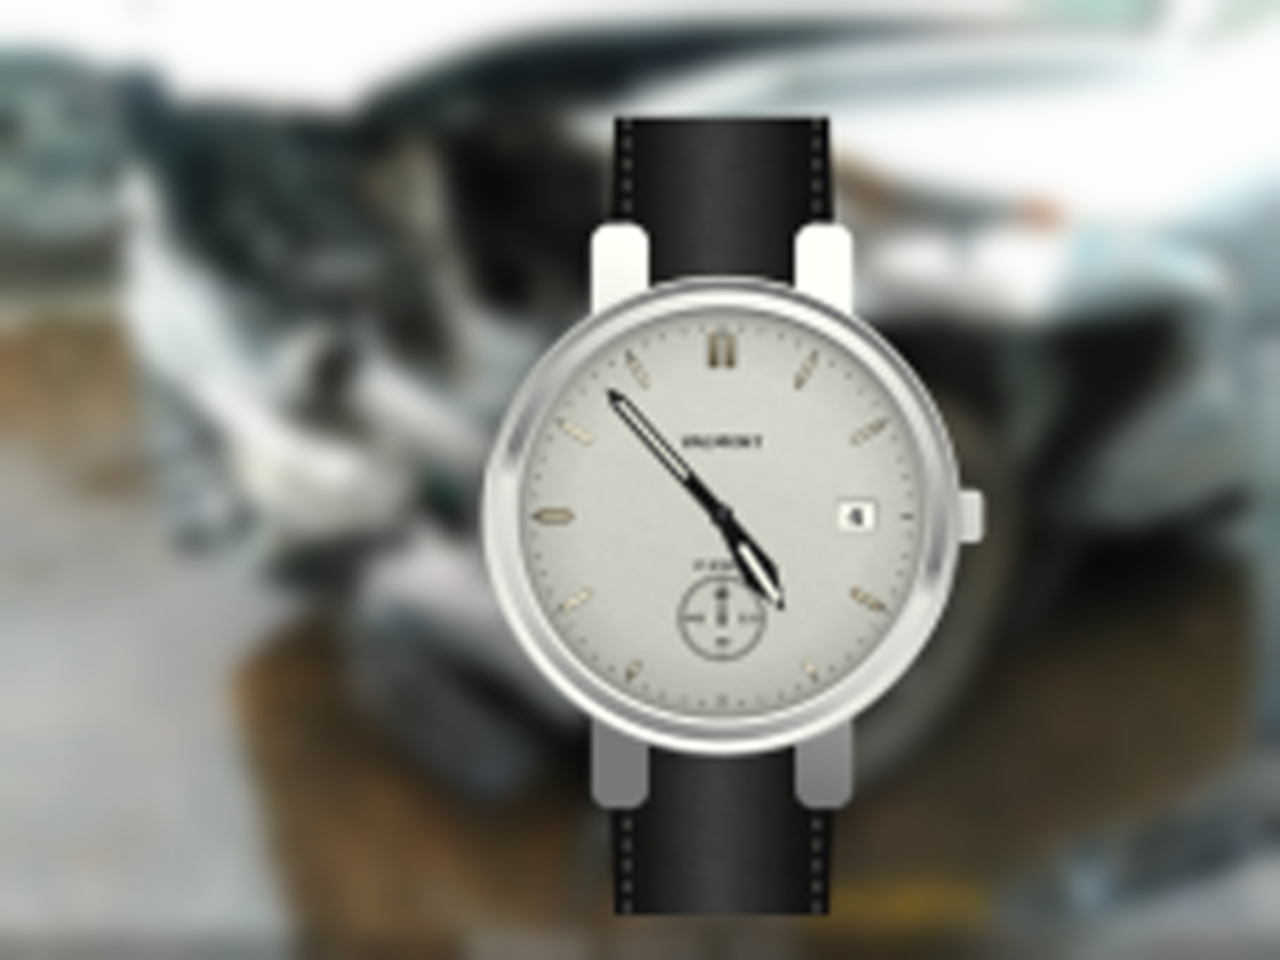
4:53
